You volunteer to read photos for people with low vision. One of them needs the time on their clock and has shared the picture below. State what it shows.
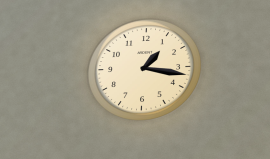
1:17
